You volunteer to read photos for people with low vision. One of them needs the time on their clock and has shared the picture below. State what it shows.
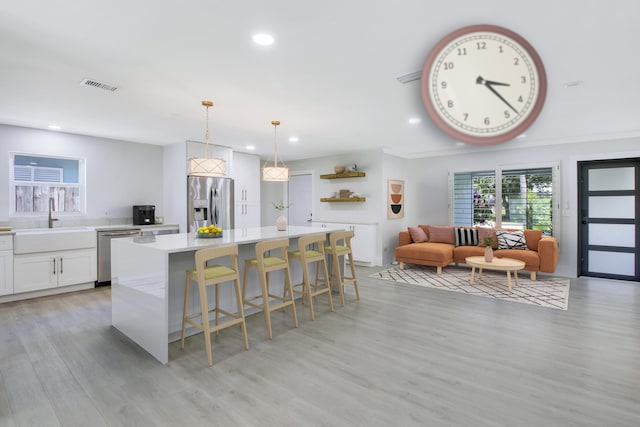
3:23
